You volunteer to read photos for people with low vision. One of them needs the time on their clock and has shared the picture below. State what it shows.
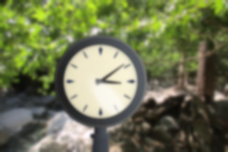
3:09
